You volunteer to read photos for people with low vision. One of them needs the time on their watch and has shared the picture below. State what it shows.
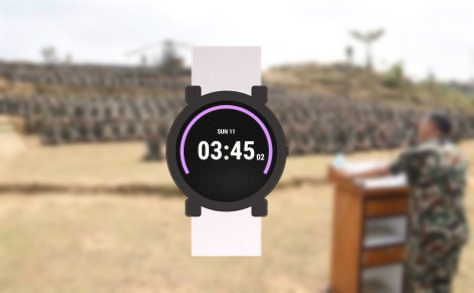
3:45:02
